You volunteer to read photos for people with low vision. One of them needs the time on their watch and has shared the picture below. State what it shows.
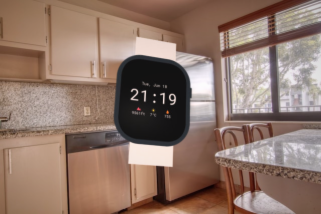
21:19
